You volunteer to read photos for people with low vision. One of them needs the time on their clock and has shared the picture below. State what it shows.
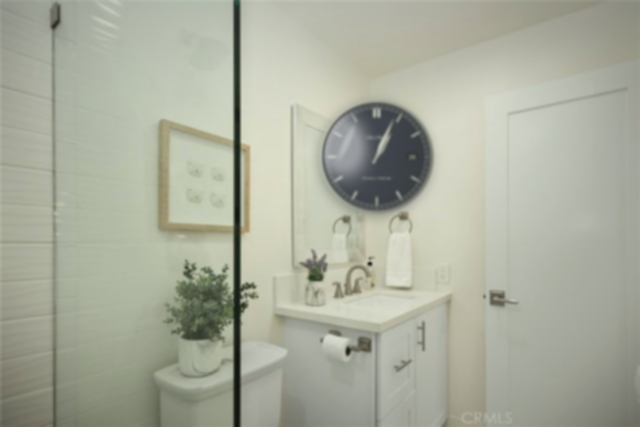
1:04
